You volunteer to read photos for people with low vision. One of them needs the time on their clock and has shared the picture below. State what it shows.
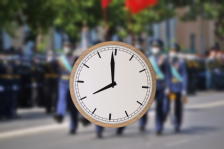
7:59
